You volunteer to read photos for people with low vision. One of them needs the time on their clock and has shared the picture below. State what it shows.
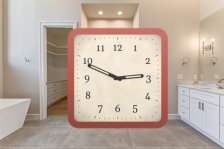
2:49
